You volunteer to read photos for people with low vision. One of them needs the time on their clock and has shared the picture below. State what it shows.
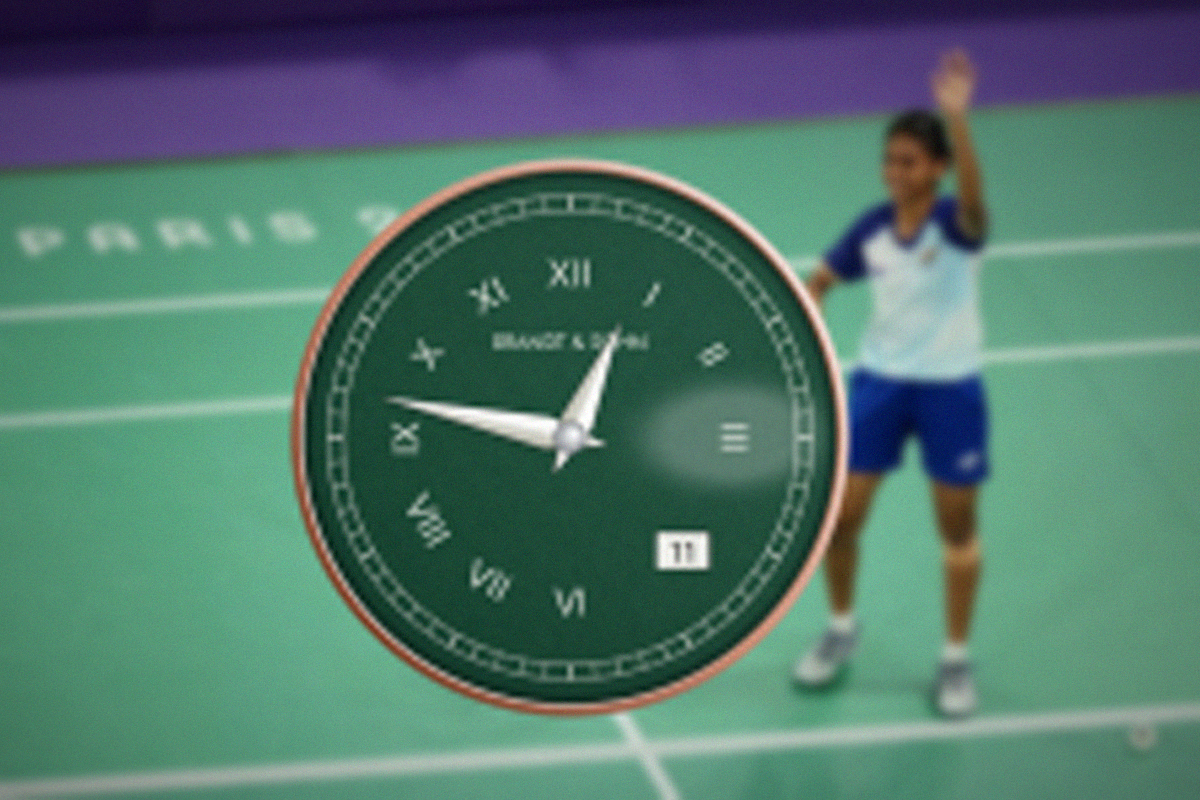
12:47
